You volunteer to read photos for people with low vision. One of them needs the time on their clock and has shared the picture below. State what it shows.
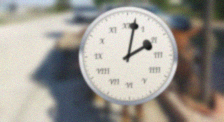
2:02
